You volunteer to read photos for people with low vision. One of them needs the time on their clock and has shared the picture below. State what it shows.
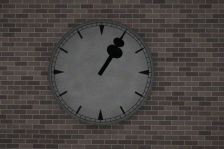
1:05
